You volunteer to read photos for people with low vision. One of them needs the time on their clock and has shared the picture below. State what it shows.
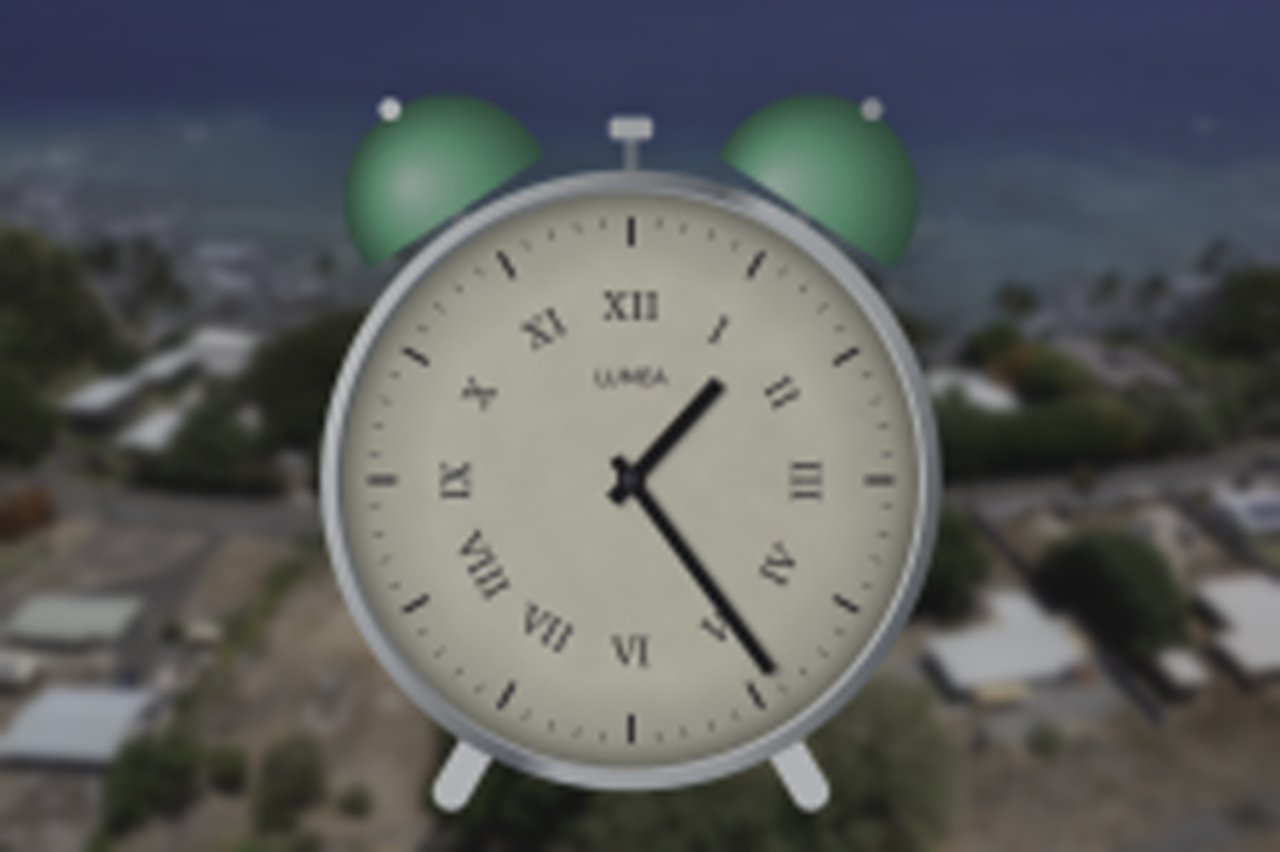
1:24
